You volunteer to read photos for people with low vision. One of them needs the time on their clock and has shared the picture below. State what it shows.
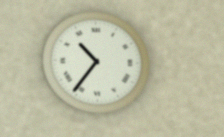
10:36
